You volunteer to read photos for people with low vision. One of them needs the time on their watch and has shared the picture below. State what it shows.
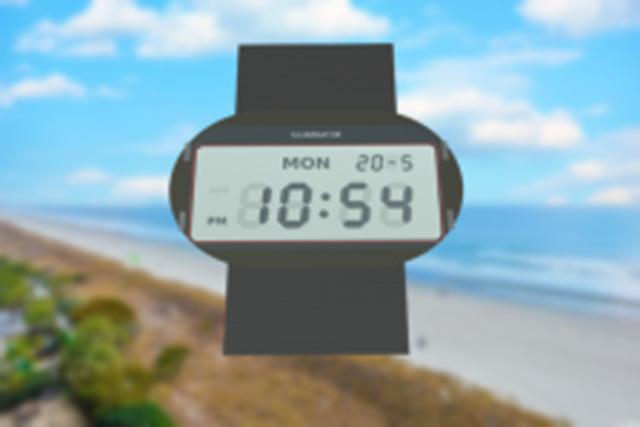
10:54
